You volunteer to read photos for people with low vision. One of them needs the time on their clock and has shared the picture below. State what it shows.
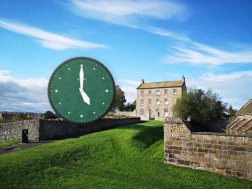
5:00
